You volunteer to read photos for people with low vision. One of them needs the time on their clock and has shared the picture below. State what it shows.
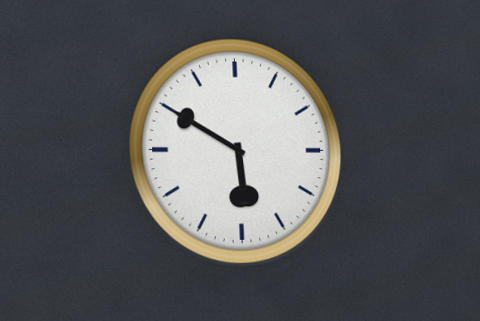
5:50
